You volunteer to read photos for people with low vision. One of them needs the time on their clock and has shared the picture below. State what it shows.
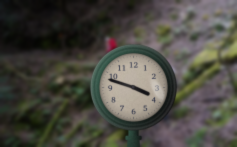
3:48
